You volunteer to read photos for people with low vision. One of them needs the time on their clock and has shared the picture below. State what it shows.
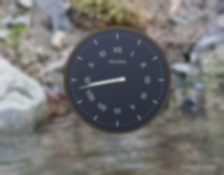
8:43
